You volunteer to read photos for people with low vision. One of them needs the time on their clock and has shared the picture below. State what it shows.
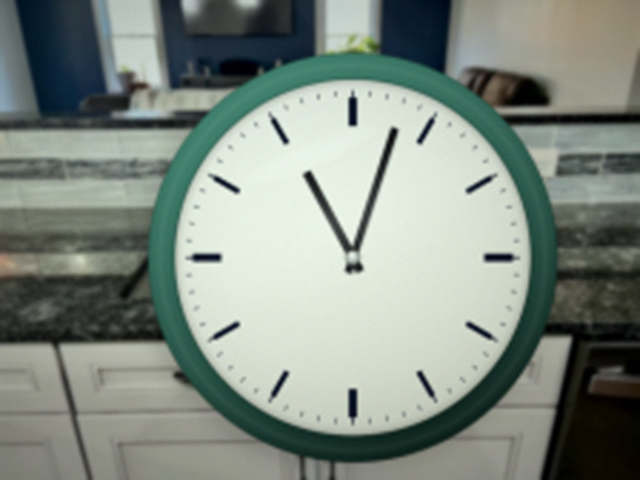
11:03
